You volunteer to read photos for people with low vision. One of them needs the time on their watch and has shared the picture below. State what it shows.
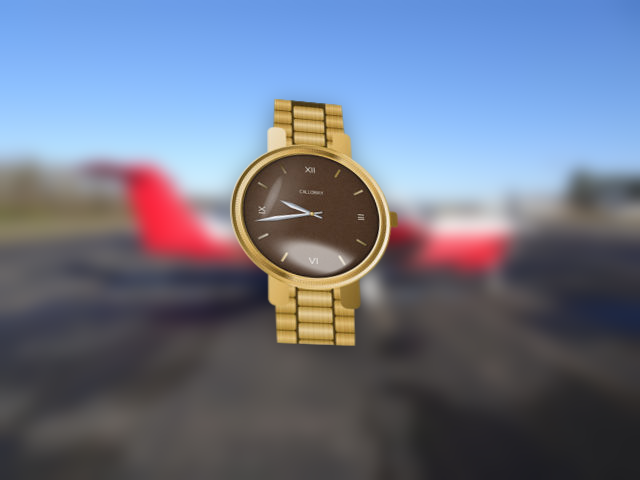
9:43
